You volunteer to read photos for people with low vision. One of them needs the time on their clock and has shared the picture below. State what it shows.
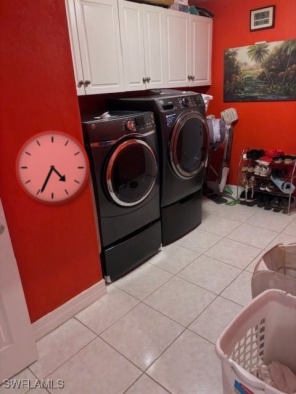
4:34
